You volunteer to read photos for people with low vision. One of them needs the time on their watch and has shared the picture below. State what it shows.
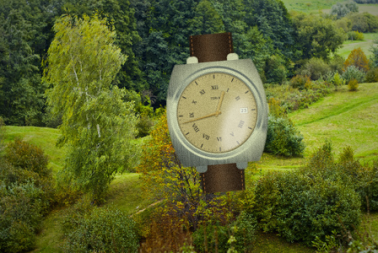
12:43
